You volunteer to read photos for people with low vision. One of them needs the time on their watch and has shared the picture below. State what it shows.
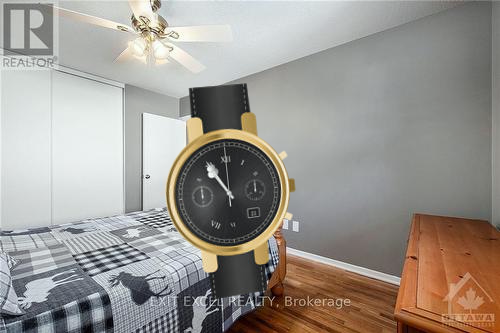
10:55
